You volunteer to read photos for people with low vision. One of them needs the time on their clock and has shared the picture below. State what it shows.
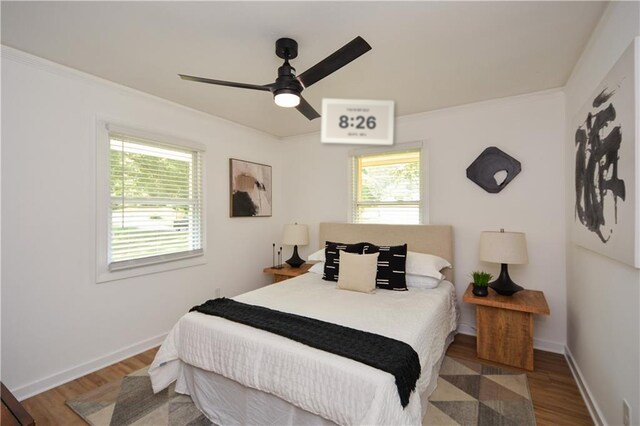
8:26
